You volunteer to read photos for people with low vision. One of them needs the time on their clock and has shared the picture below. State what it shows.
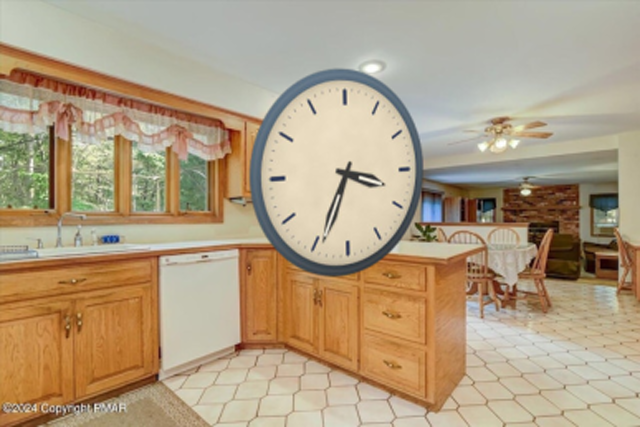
3:34
